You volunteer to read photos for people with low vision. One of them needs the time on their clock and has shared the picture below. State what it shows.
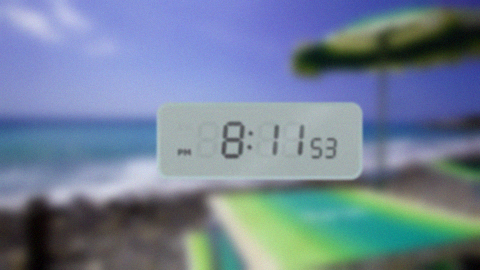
8:11:53
